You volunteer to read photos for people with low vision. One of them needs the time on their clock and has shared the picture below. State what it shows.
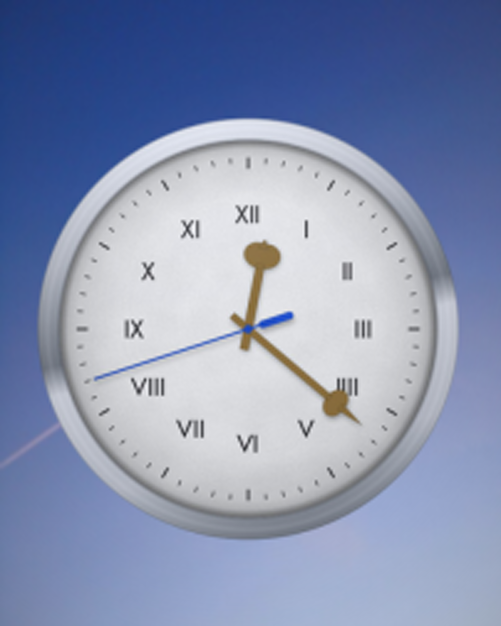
12:21:42
